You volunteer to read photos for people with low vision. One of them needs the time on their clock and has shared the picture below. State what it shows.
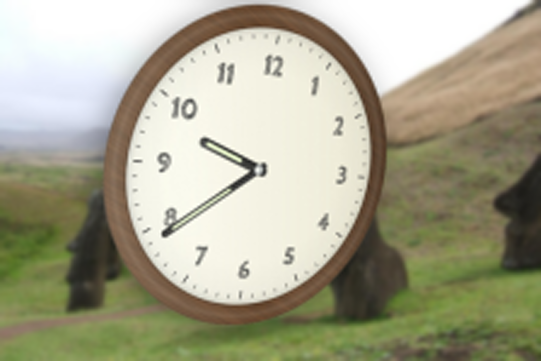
9:39
